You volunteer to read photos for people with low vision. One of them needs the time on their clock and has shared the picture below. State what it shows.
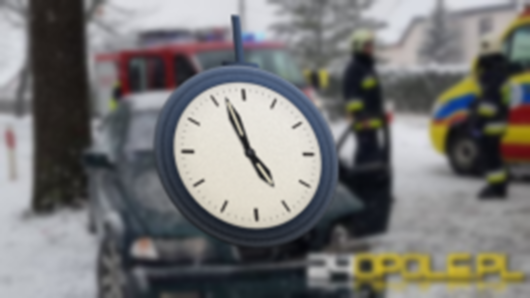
4:57
